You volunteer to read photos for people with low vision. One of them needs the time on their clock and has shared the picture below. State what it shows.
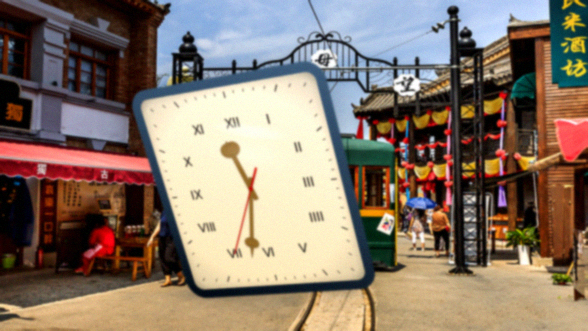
11:32:35
